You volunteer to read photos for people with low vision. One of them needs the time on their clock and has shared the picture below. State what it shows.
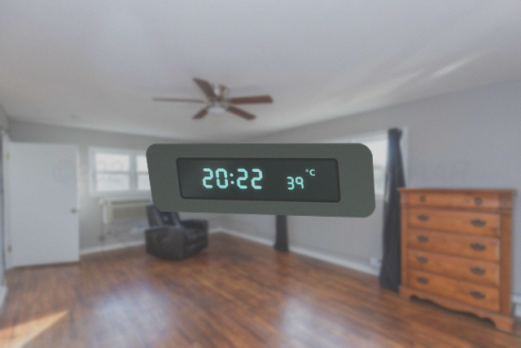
20:22
